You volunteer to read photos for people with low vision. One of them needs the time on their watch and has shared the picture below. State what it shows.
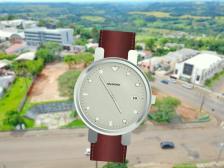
4:54
